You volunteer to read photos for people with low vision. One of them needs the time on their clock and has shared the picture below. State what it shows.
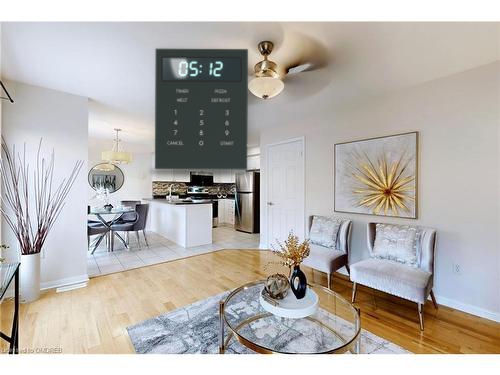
5:12
